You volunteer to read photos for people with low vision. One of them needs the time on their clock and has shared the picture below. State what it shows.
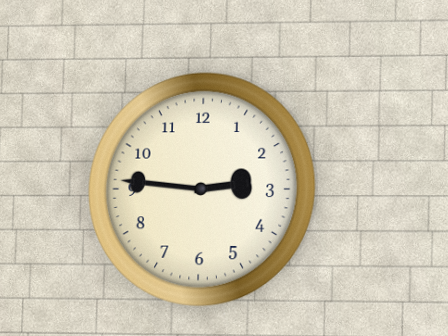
2:46
